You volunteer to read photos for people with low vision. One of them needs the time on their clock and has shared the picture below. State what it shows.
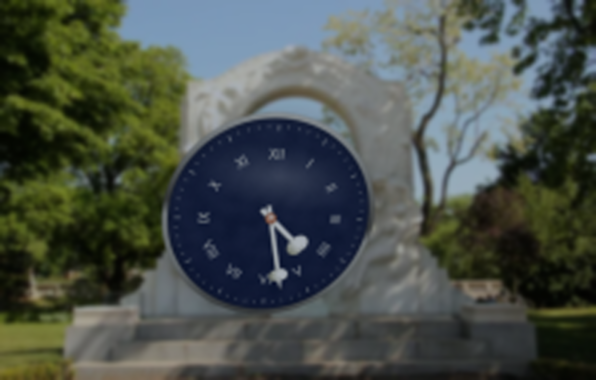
4:28
